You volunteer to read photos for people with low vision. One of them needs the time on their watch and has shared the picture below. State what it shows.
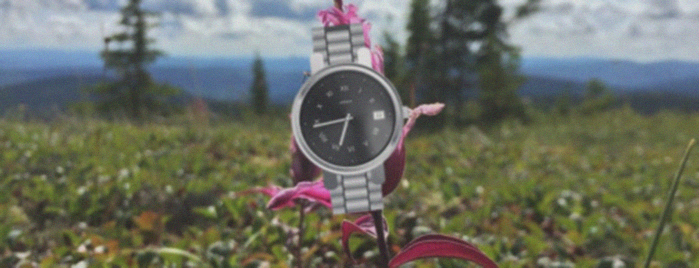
6:44
